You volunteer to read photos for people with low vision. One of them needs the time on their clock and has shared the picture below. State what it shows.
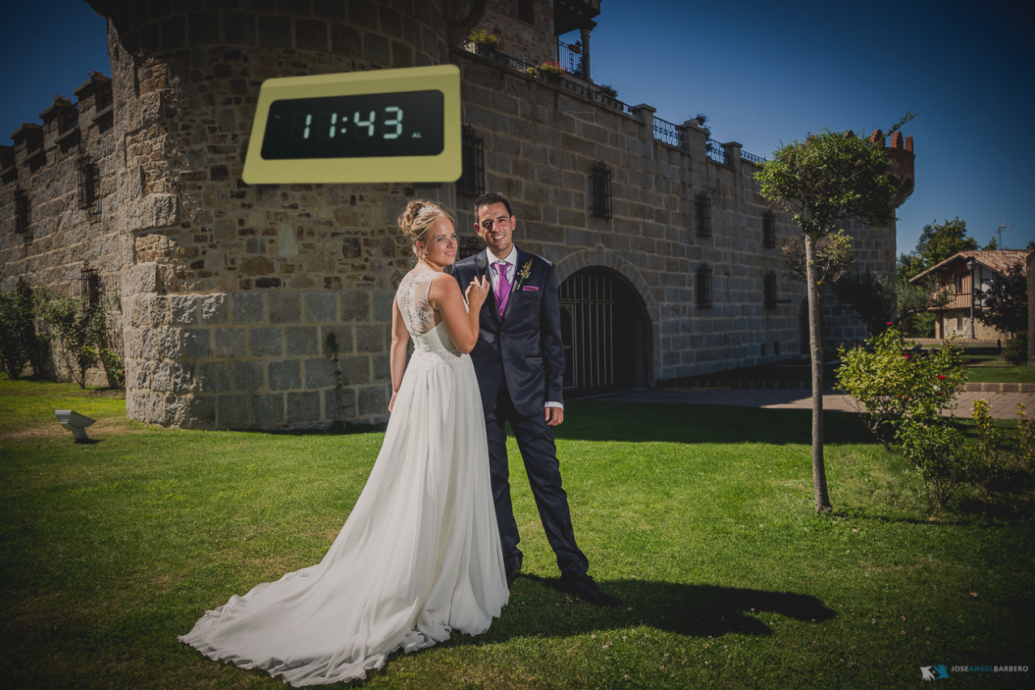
11:43
